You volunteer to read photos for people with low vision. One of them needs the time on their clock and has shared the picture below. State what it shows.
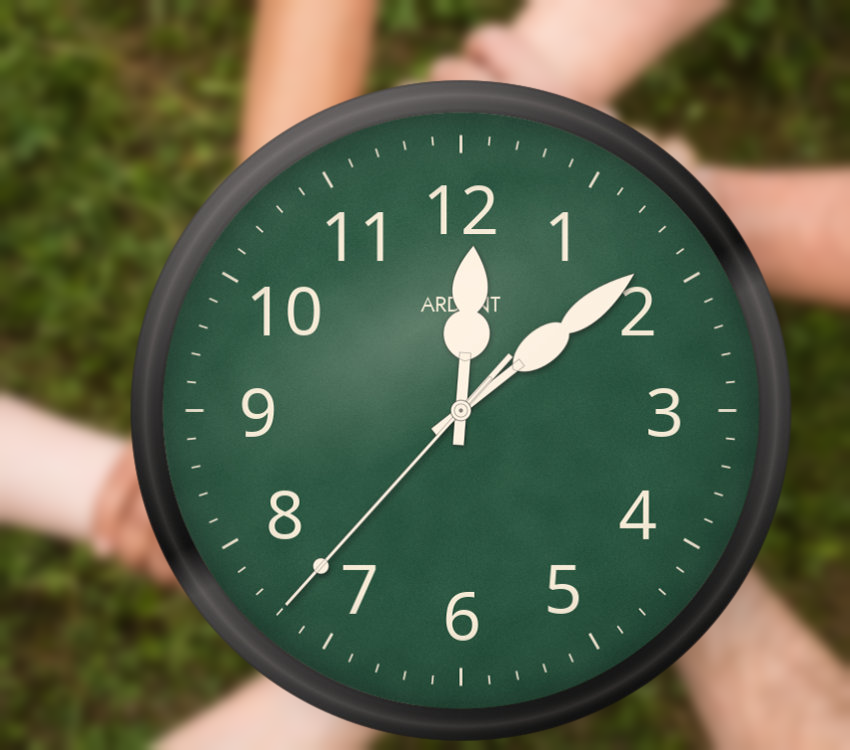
12:08:37
